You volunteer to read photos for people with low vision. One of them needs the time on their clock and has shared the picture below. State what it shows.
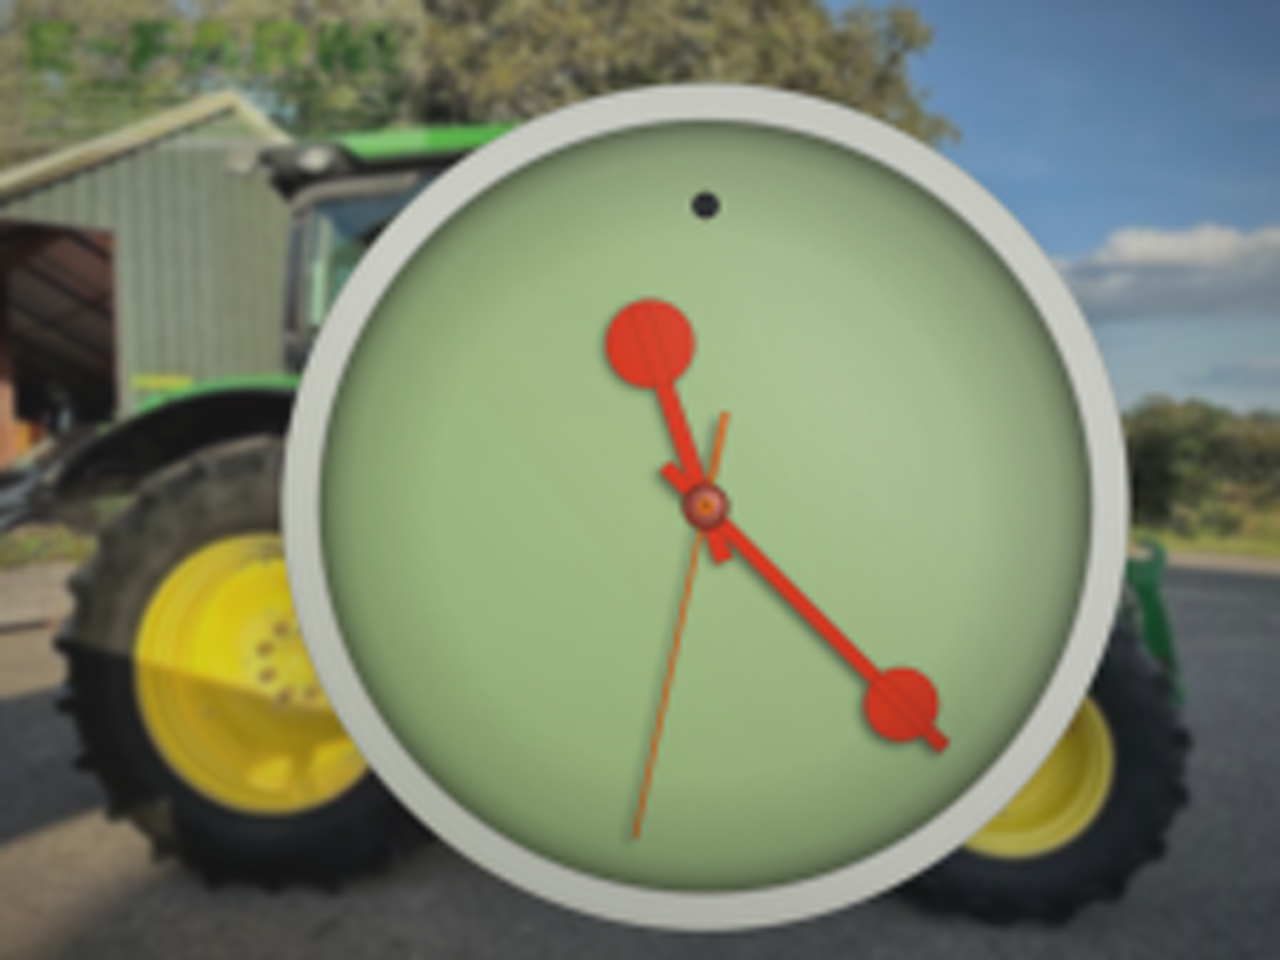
11:22:32
